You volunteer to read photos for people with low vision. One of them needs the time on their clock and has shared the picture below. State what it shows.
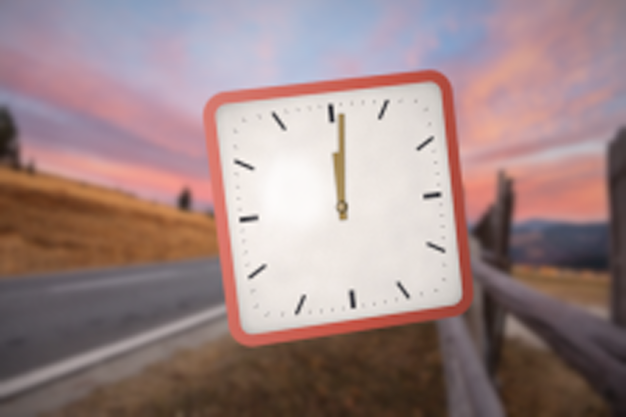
12:01
